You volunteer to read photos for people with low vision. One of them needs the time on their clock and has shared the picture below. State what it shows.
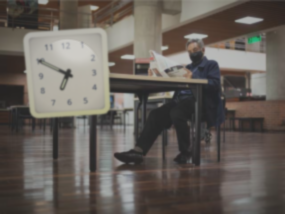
6:50
